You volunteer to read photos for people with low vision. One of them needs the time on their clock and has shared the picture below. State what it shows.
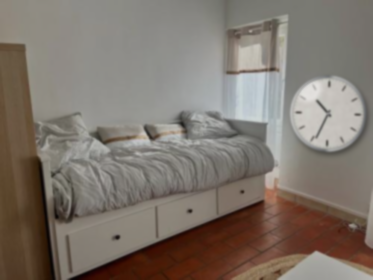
10:34
